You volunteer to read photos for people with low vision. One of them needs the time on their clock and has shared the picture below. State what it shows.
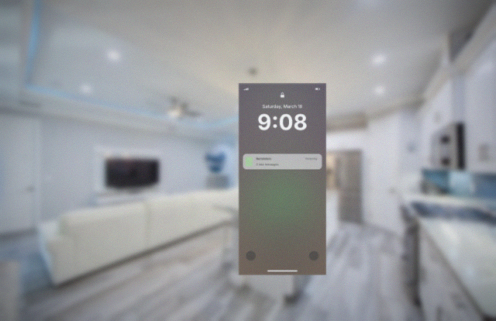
9:08
